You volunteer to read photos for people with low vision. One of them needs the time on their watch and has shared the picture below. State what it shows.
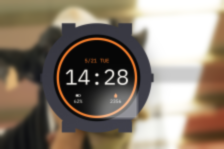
14:28
